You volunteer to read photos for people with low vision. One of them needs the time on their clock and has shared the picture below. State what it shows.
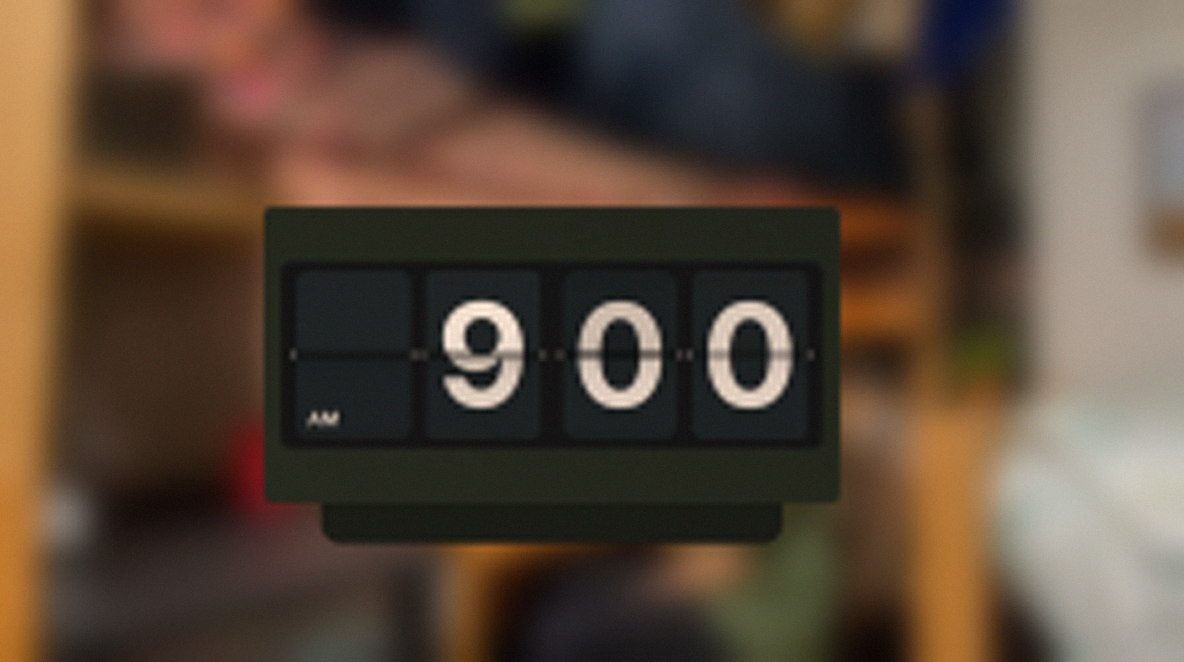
9:00
